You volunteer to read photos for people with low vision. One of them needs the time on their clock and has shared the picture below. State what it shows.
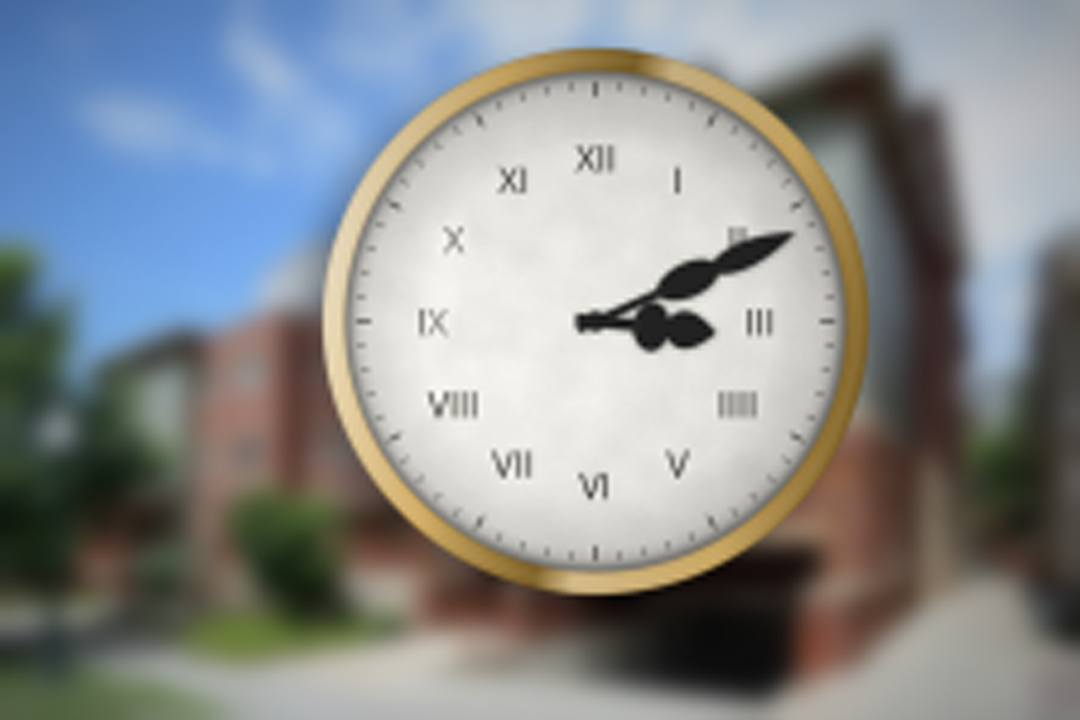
3:11
